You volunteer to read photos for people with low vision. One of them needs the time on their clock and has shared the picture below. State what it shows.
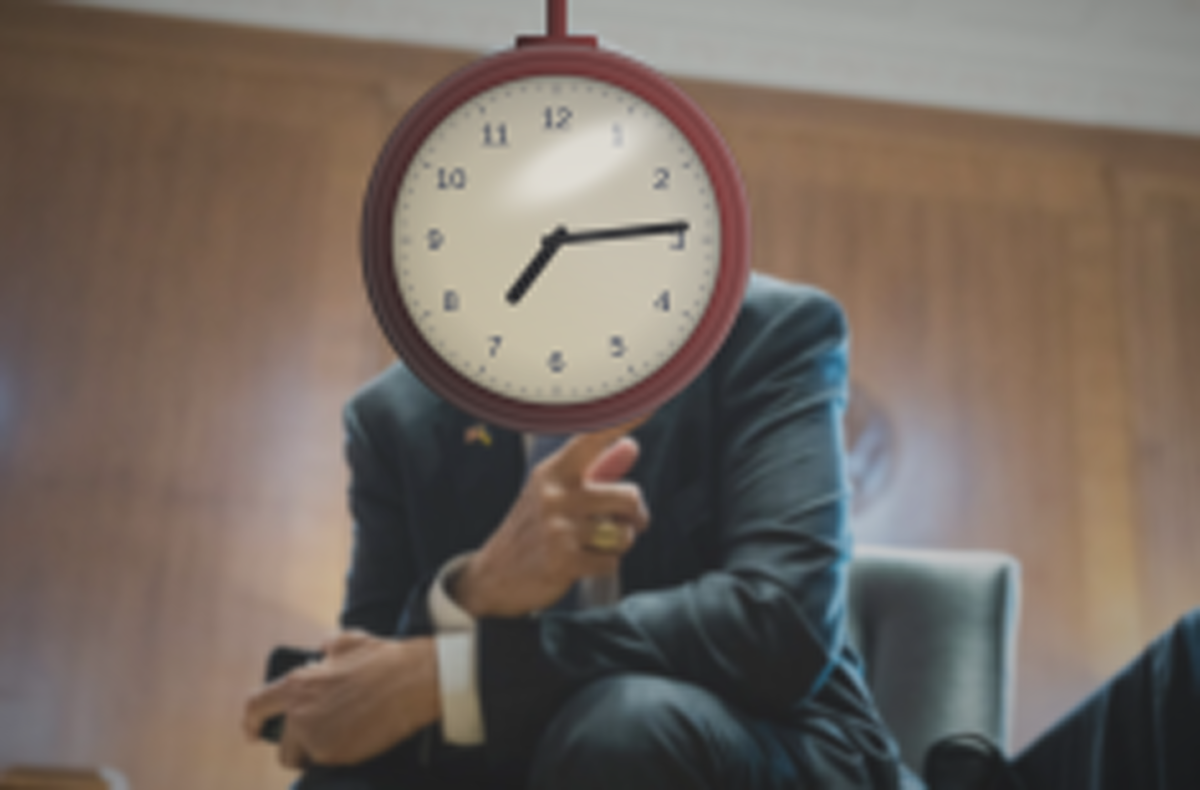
7:14
